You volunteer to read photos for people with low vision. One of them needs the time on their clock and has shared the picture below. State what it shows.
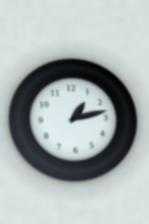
1:13
